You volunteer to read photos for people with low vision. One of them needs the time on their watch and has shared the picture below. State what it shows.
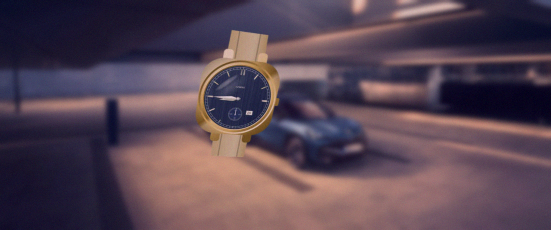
8:45
